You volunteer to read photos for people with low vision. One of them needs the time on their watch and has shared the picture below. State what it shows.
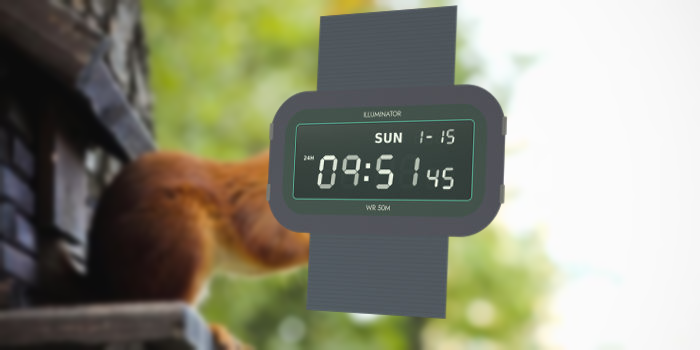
9:51:45
